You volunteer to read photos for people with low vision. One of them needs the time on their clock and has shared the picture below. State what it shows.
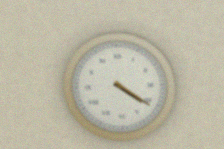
4:21
